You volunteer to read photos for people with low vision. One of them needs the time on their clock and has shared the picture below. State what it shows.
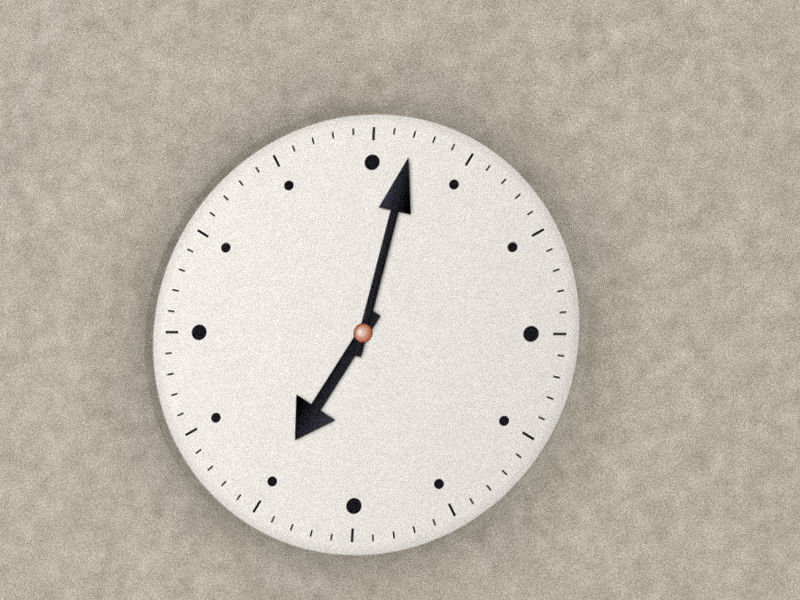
7:02
